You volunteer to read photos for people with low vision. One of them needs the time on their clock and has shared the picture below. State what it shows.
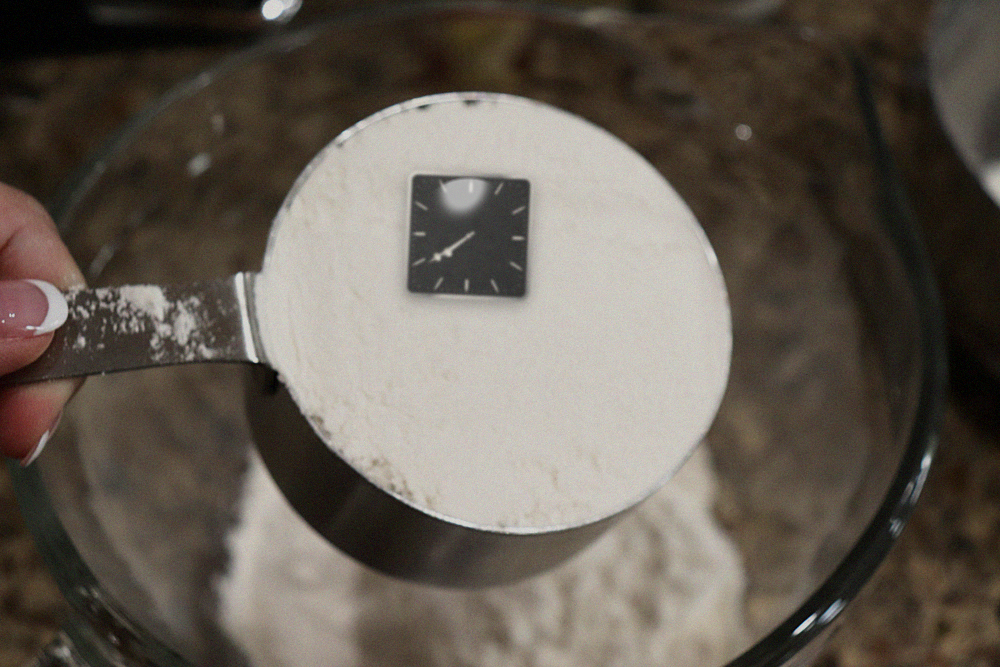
7:39
